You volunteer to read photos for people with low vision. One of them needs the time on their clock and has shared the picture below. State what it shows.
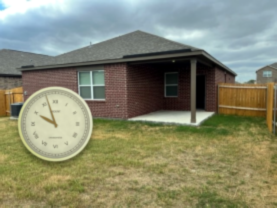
9:57
